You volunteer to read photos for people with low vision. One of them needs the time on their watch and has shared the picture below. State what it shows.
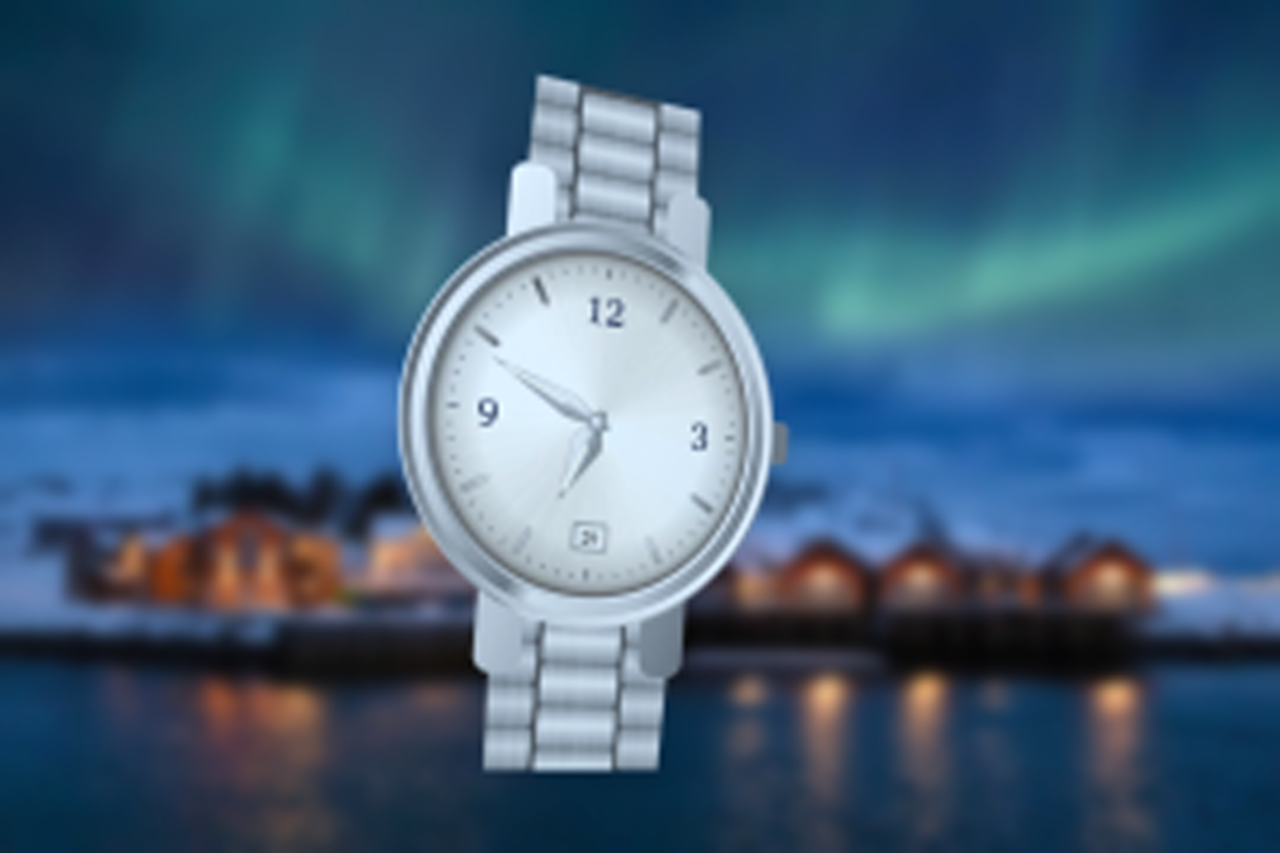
6:49
